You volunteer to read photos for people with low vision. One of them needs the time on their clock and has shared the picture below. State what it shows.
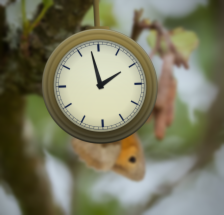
1:58
